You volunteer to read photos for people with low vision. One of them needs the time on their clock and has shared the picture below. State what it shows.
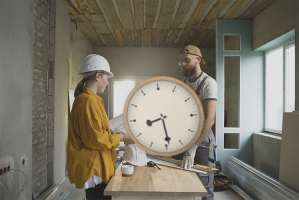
8:29
